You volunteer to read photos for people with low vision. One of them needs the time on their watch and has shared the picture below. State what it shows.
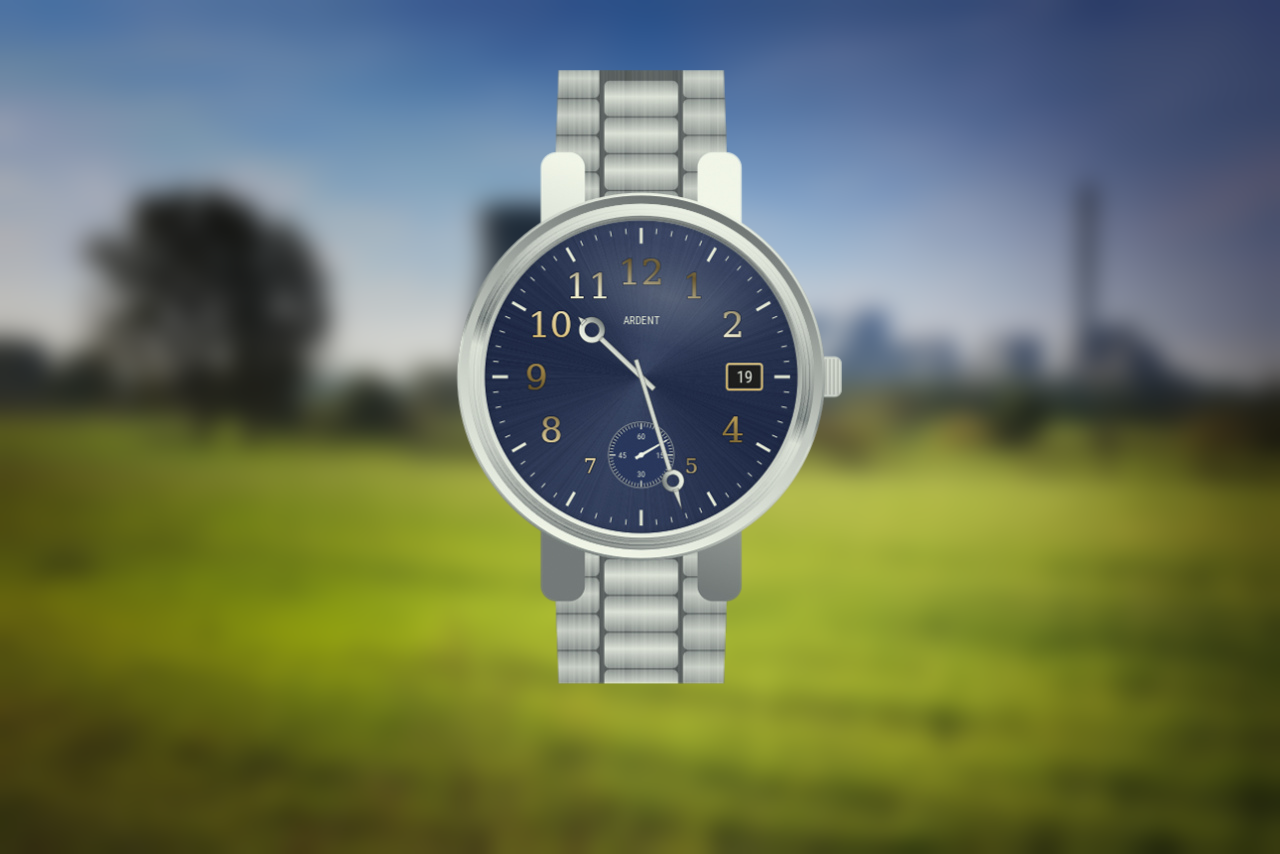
10:27:10
